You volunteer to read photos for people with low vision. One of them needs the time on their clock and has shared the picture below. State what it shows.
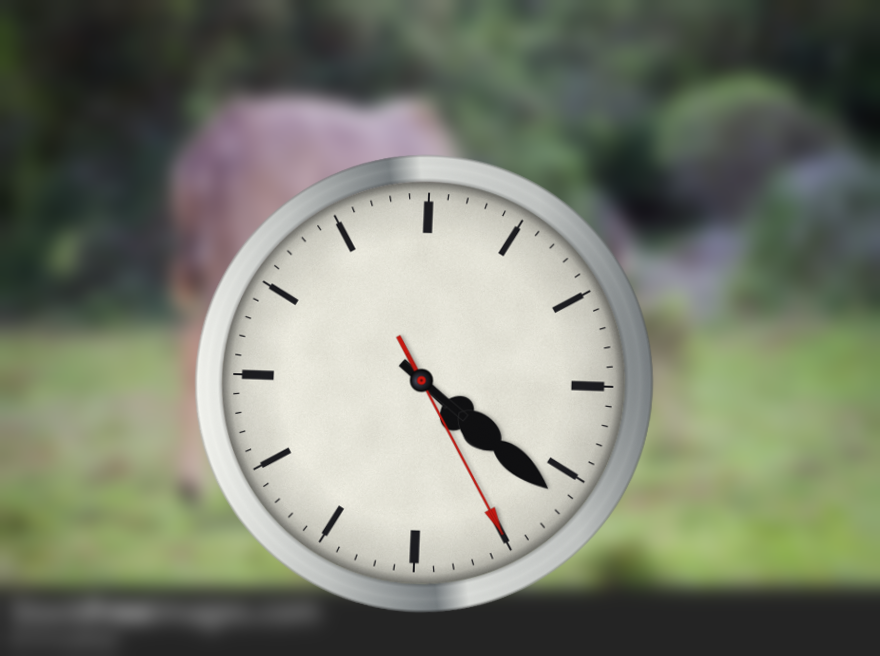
4:21:25
